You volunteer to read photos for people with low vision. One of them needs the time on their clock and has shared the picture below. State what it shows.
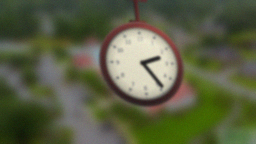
2:24
